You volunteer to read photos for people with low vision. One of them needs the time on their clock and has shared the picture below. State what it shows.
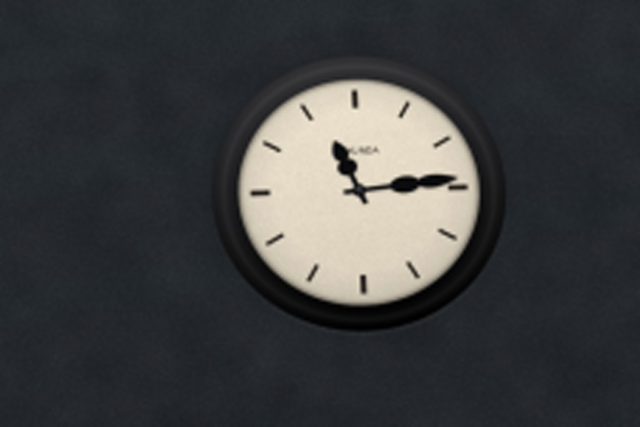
11:14
